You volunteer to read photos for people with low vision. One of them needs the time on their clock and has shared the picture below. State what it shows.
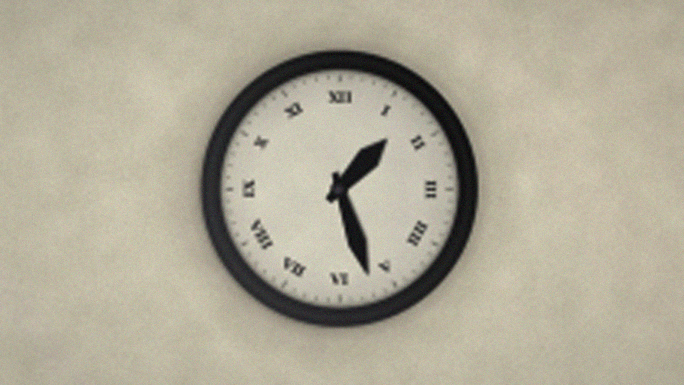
1:27
